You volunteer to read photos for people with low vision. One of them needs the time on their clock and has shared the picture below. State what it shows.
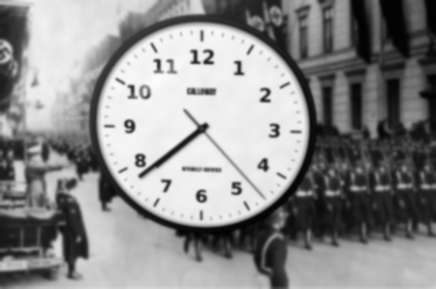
7:38:23
